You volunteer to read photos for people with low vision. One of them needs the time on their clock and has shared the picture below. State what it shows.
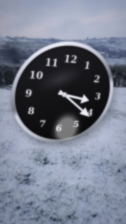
3:21
